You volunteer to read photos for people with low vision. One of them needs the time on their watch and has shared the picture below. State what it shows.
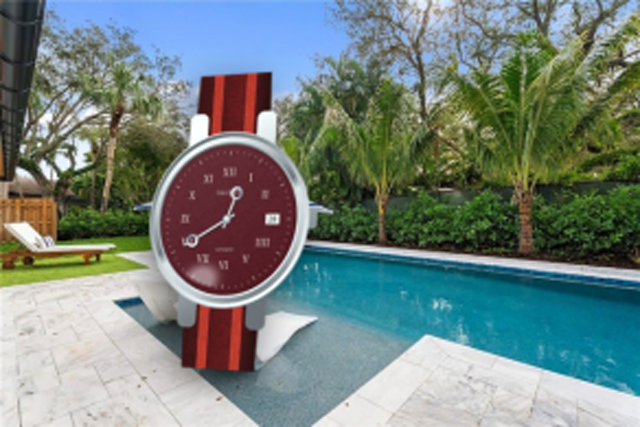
12:40
